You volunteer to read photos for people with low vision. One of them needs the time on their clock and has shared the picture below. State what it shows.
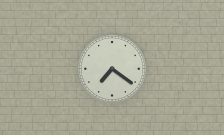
7:21
